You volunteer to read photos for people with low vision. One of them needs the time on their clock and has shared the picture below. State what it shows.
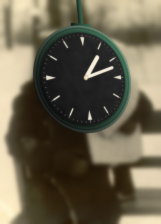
1:12
